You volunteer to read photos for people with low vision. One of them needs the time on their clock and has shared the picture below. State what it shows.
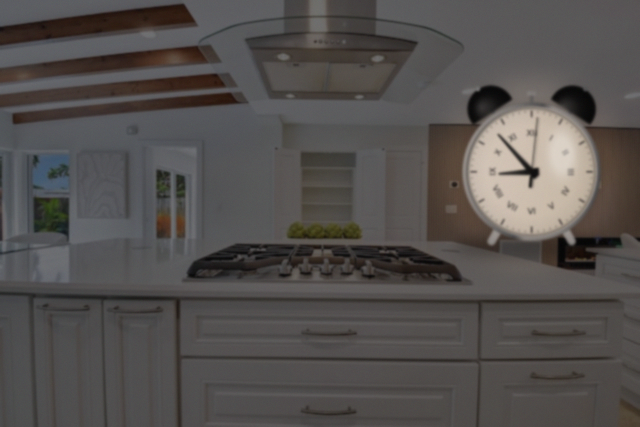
8:53:01
